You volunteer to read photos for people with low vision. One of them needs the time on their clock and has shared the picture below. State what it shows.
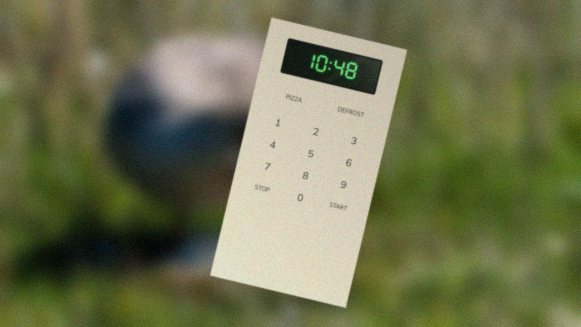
10:48
